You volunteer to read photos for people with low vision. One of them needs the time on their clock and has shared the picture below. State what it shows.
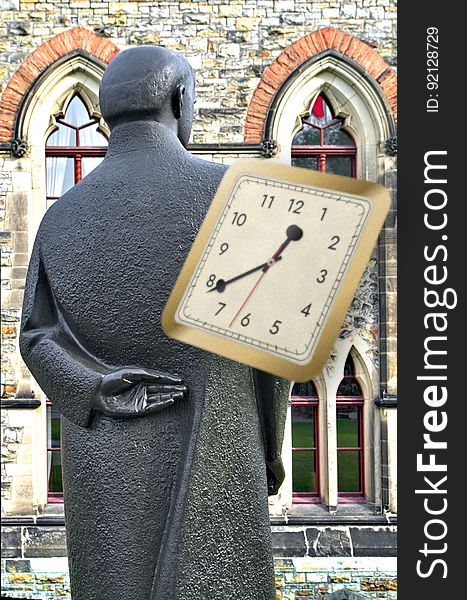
12:38:32
